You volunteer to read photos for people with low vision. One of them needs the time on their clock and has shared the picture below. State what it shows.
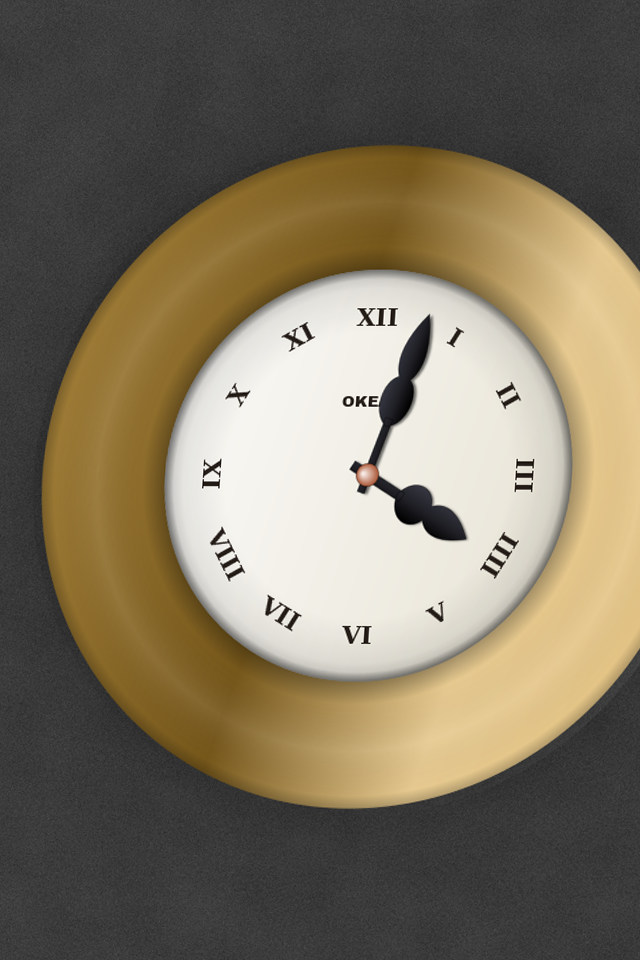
4:03
